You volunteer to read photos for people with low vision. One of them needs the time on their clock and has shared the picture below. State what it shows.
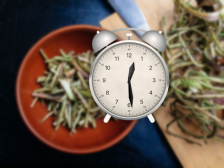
12:29
